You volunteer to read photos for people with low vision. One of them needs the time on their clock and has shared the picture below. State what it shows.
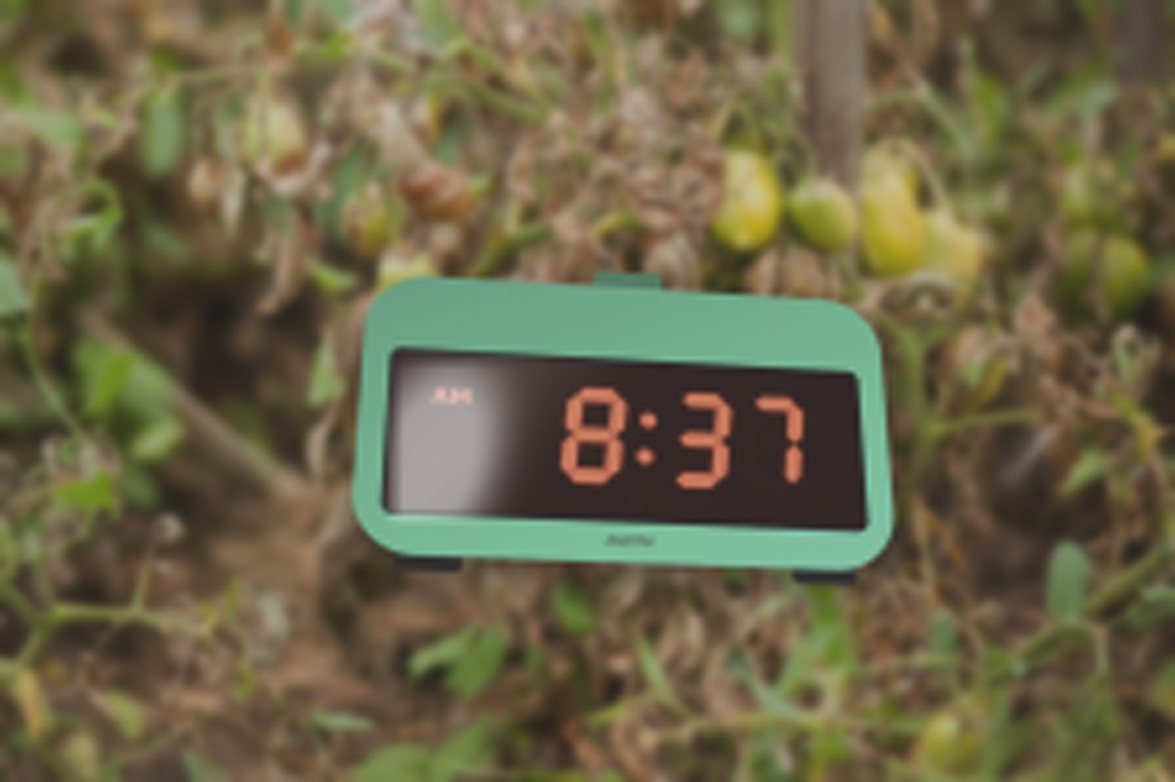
8:37
